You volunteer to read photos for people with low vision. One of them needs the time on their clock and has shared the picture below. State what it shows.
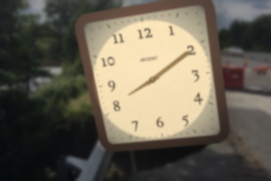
8:10
